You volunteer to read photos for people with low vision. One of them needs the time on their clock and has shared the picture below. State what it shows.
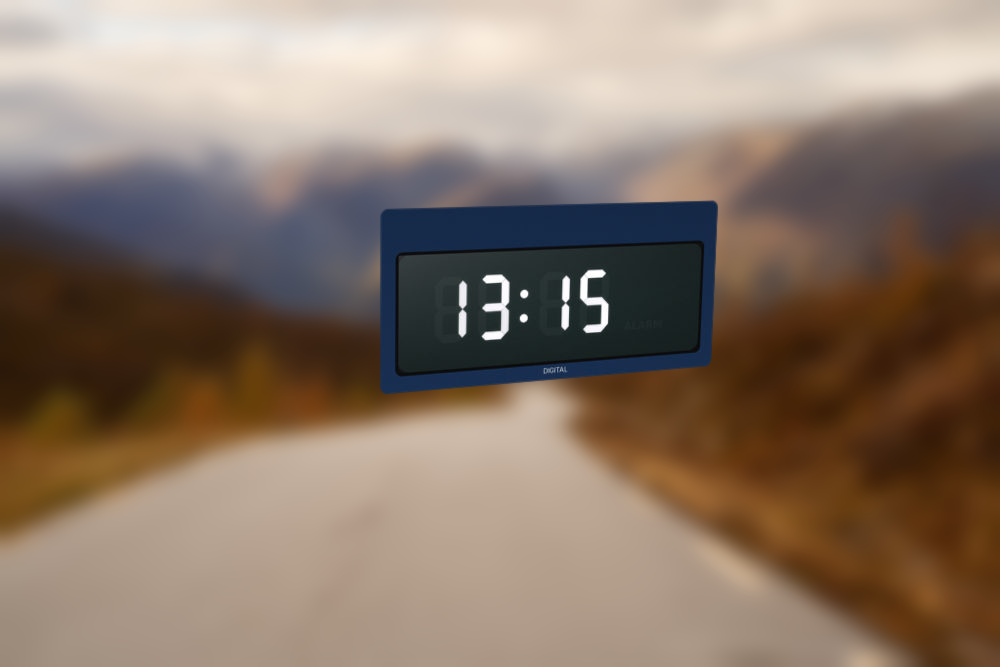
13:15
